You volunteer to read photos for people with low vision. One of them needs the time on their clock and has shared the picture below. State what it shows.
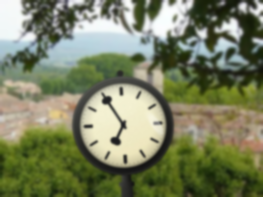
6:55
